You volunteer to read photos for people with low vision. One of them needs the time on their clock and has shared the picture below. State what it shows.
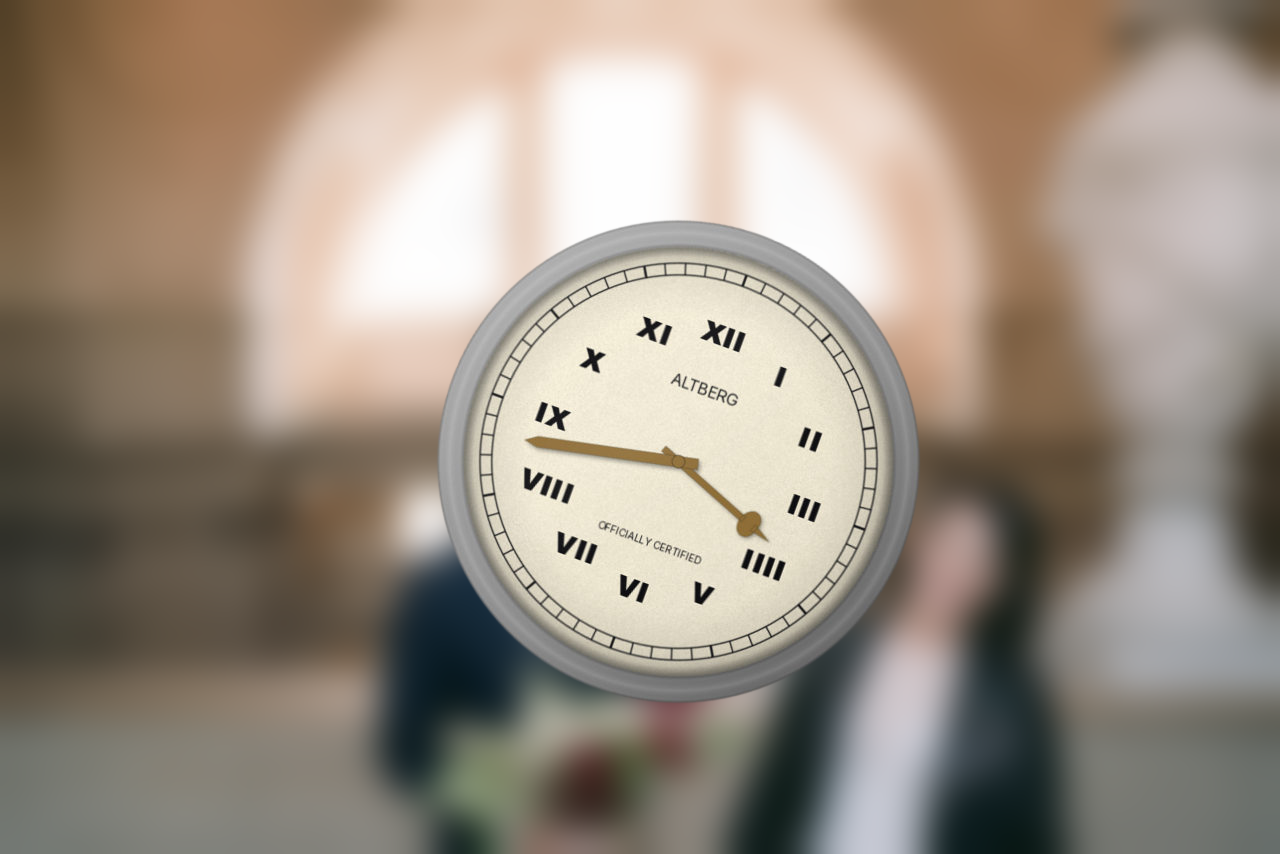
3:43
